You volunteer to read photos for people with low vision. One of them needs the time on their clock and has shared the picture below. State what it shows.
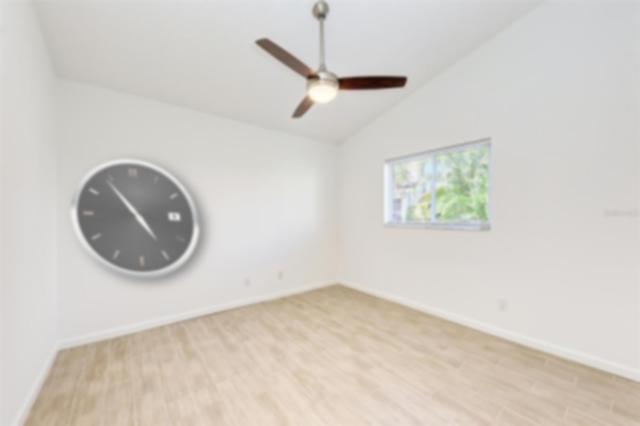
4:54
